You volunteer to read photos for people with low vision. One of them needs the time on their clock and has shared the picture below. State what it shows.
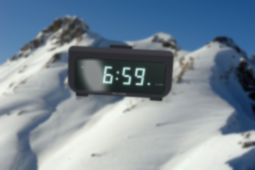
6:59
